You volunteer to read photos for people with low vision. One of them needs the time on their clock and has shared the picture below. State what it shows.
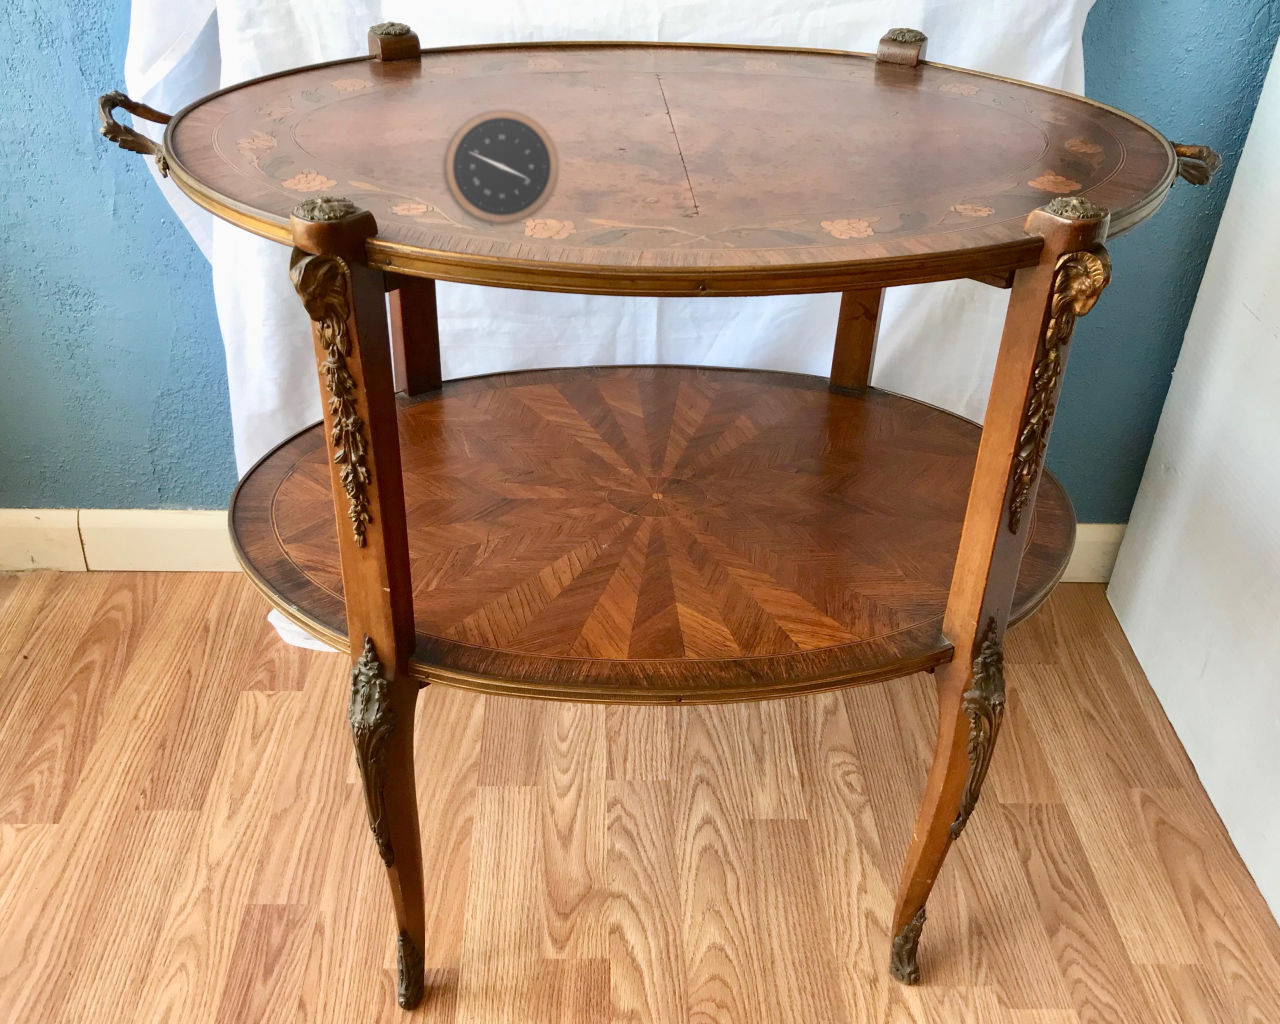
3:49
